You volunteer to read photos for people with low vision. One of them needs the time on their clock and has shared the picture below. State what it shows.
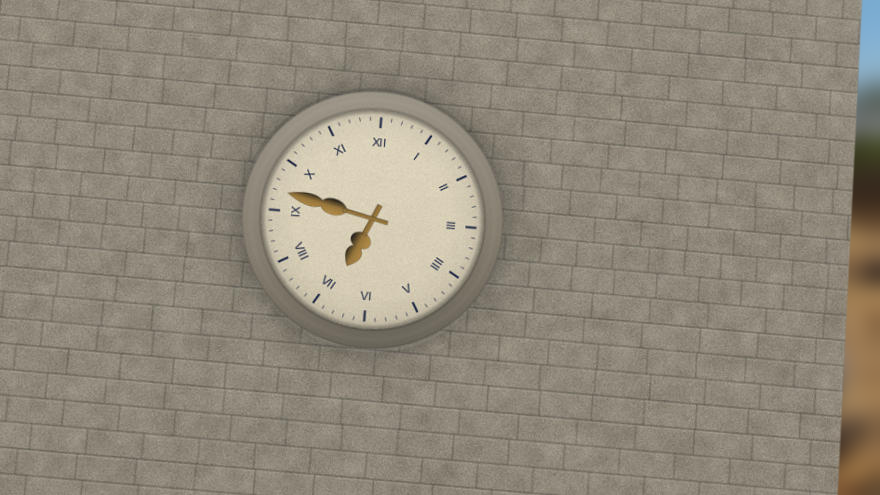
6:47
